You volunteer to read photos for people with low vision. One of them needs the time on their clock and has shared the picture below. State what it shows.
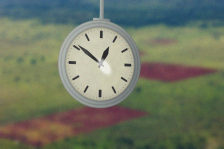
12:51
